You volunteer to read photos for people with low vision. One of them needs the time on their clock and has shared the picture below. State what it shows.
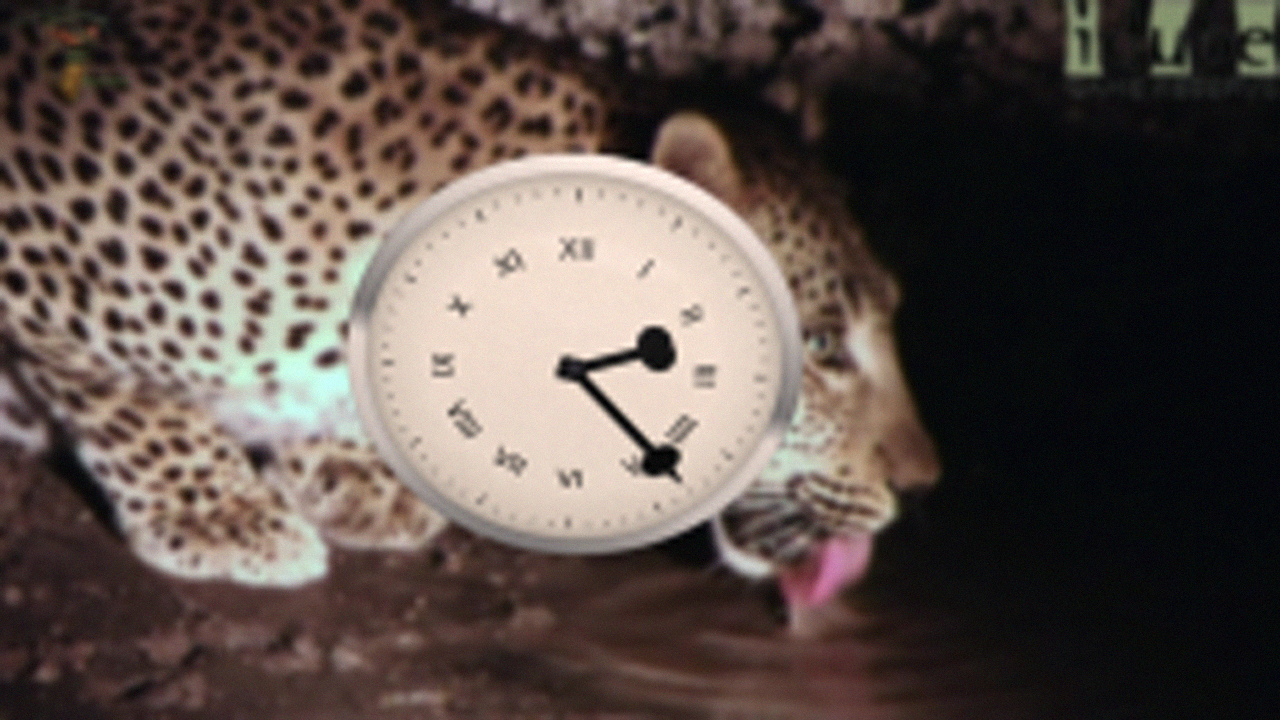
2:23
